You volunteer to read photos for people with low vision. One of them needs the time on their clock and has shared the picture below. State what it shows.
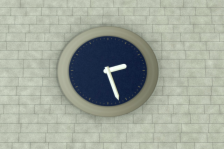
2:27
